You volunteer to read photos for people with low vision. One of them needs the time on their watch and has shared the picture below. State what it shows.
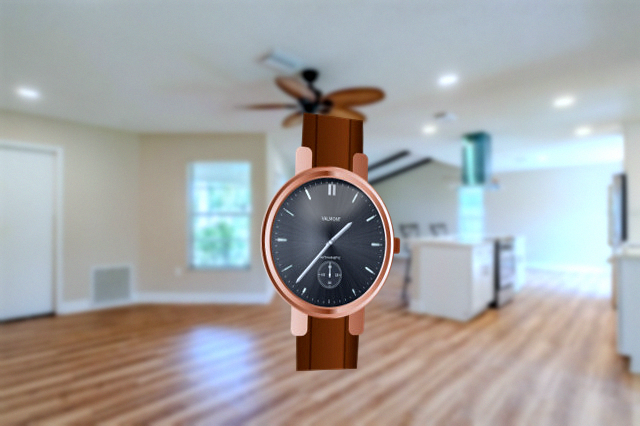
1:37
